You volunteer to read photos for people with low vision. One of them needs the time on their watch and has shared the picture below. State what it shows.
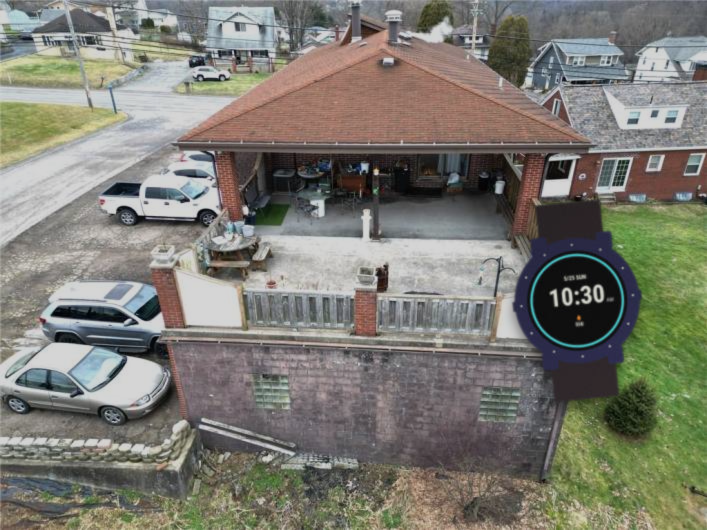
10:30
